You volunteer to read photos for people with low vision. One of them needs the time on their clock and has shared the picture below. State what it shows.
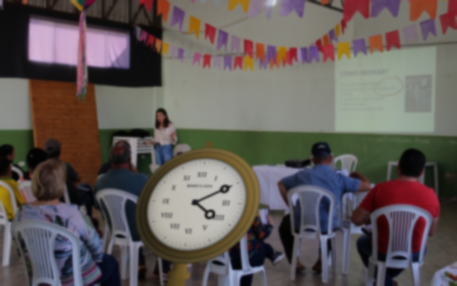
4:10
